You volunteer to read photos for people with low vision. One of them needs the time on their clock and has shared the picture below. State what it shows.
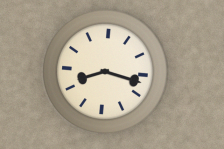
8:17
